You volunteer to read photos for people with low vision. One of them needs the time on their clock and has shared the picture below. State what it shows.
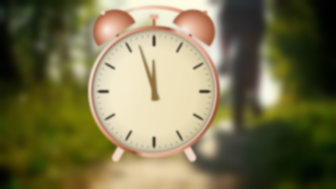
11:57
